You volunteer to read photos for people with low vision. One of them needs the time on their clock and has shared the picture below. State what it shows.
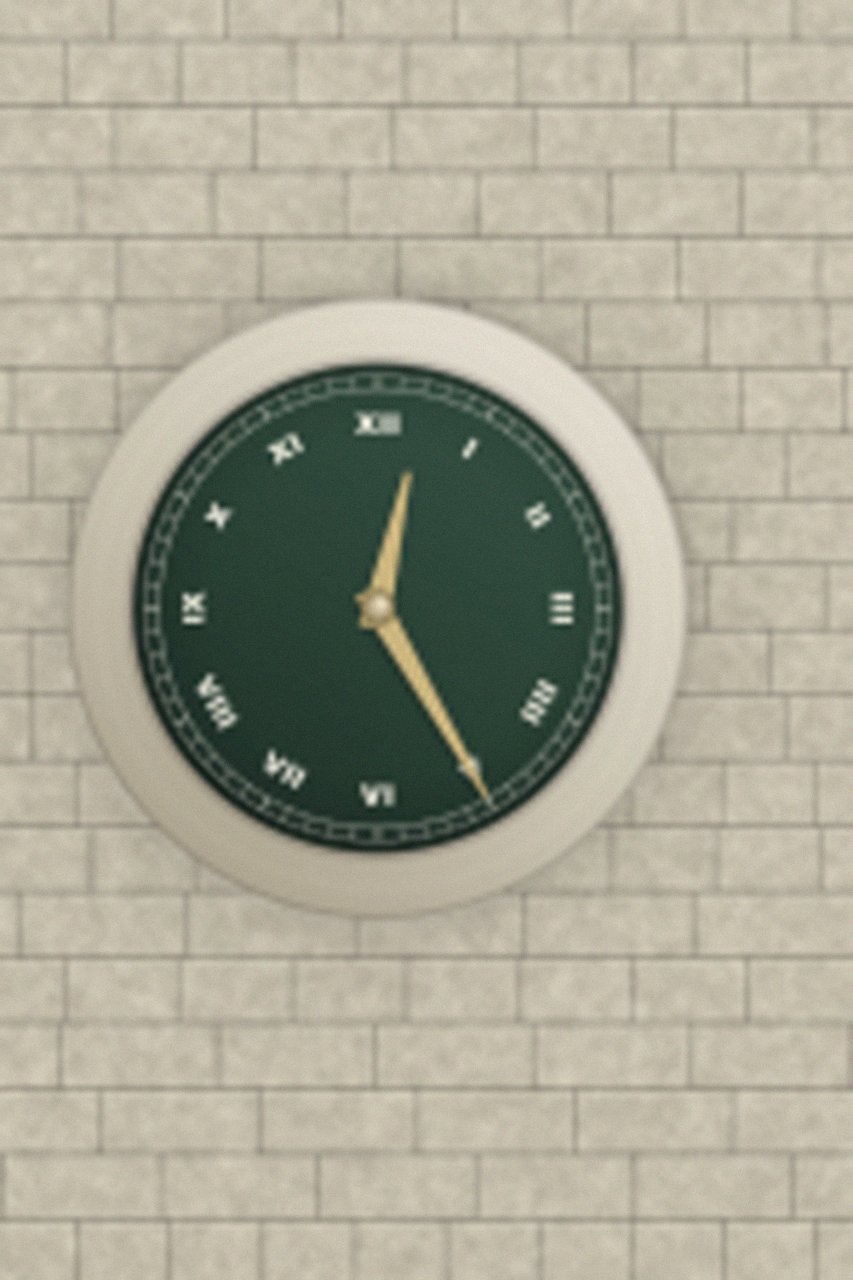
12:25
